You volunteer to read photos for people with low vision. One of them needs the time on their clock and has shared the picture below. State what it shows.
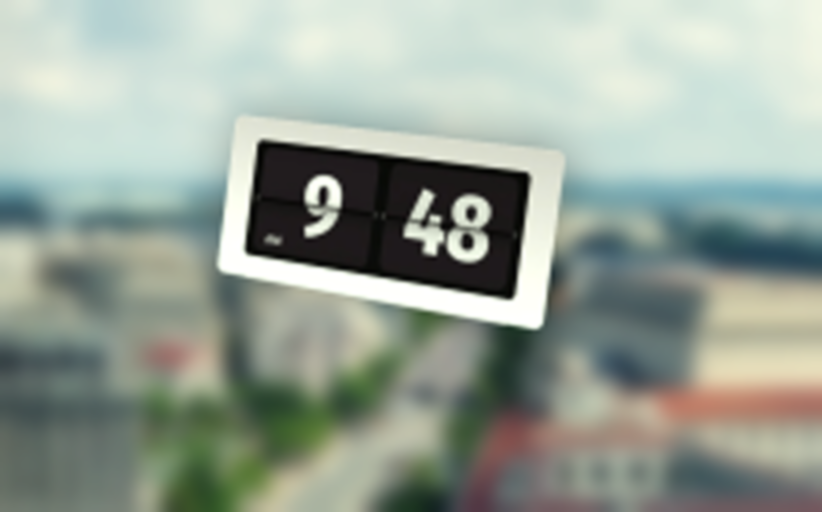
9:48
